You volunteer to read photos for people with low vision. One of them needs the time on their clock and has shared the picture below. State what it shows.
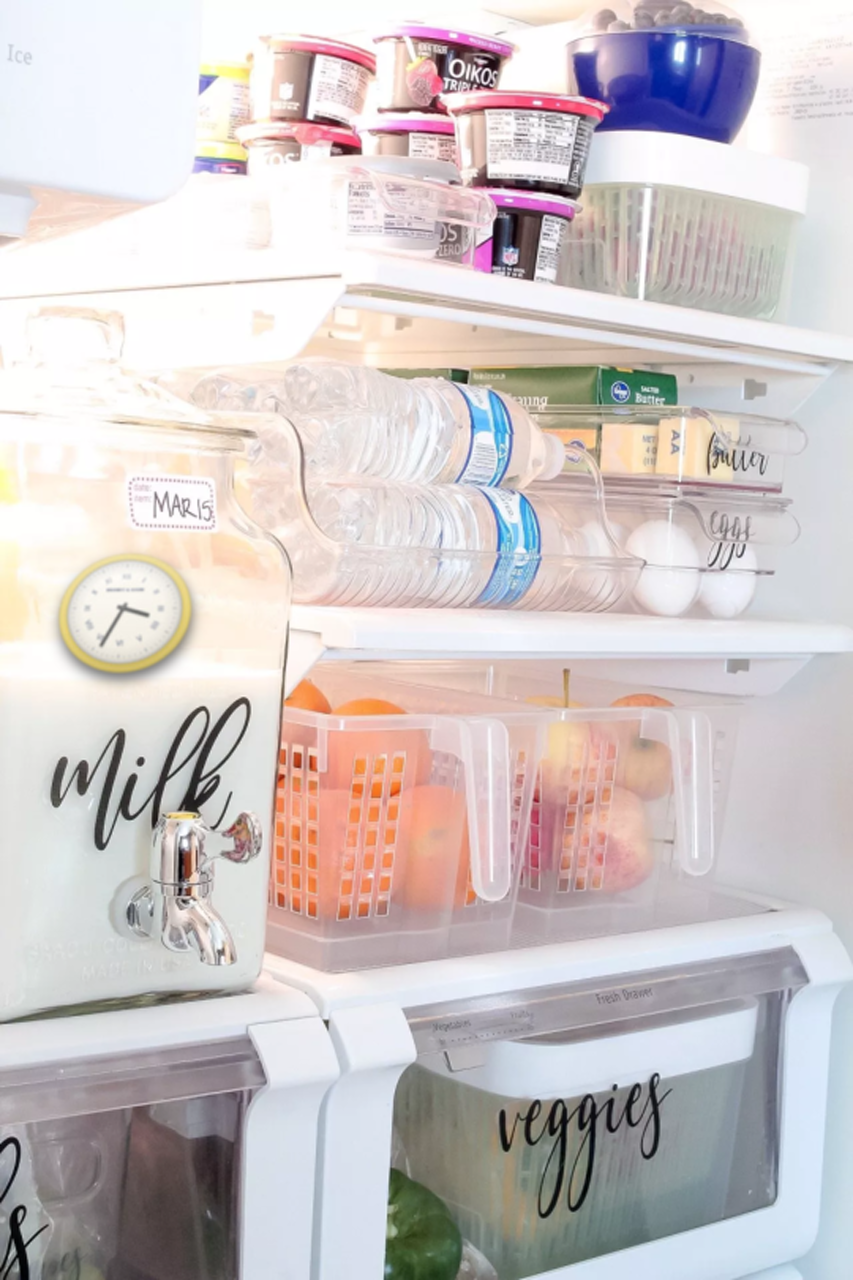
3:34
